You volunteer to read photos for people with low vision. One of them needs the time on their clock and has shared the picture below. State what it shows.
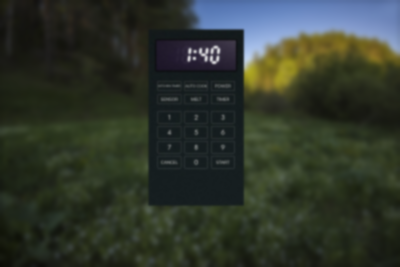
1:40
